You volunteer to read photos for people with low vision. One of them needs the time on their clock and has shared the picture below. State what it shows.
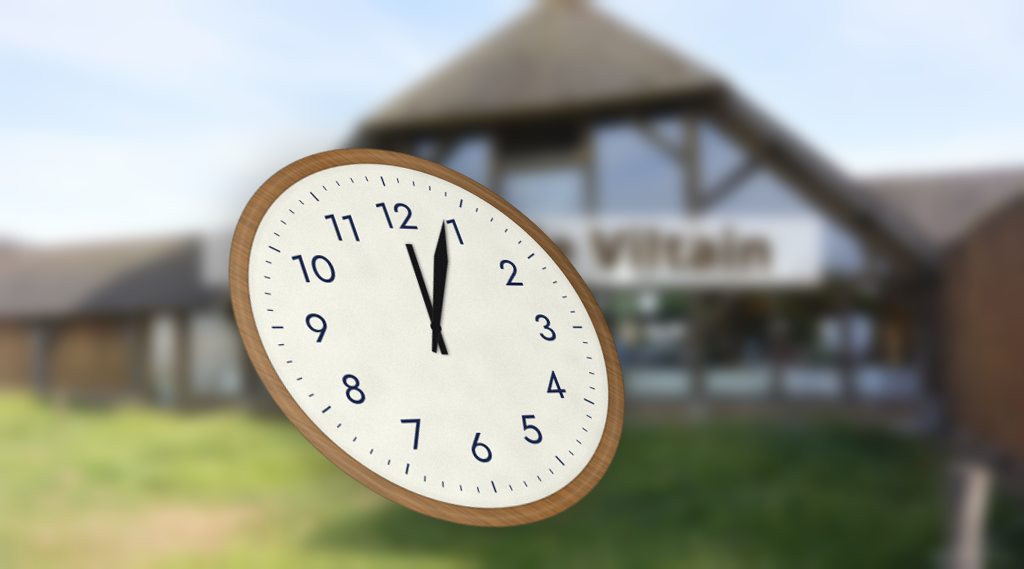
12:04
